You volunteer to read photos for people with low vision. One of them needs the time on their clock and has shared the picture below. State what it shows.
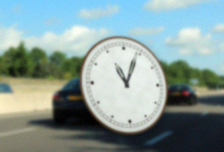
11:04
